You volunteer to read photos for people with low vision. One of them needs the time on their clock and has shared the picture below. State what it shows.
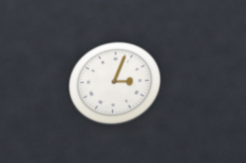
3:03
